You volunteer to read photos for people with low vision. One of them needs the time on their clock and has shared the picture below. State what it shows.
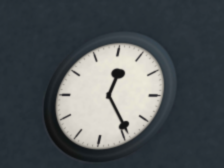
12:24
